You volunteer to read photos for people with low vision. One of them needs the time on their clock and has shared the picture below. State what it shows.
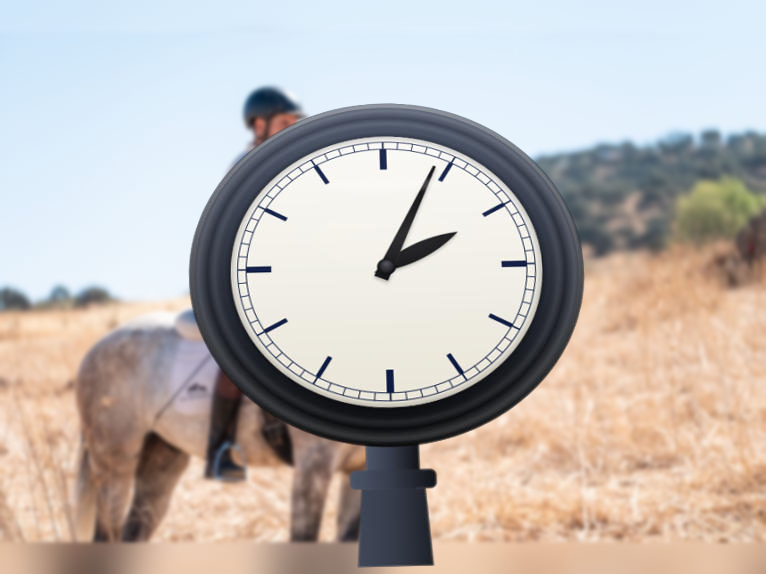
2:04
